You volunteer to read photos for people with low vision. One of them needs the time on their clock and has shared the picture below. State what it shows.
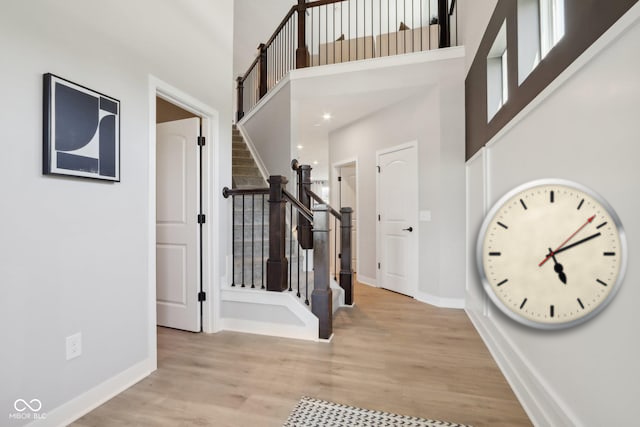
5:11:08
